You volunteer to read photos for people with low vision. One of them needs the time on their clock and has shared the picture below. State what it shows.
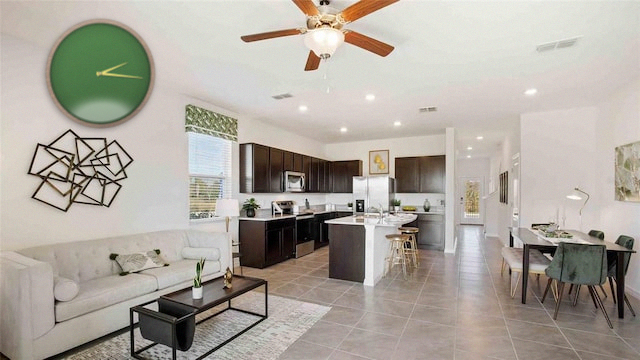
2:16
